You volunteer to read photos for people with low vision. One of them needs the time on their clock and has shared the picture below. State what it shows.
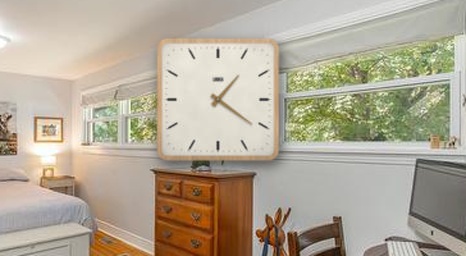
1:21
